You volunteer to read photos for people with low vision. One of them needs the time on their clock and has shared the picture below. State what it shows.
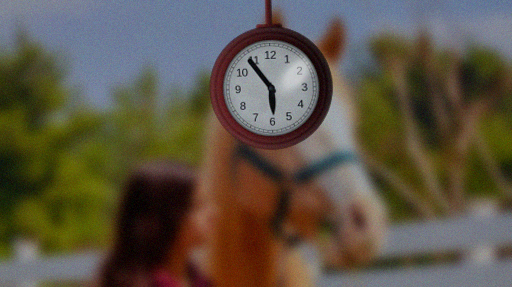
5:54
